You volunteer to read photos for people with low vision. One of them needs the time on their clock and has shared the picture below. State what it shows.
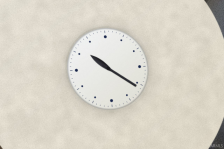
10:21
